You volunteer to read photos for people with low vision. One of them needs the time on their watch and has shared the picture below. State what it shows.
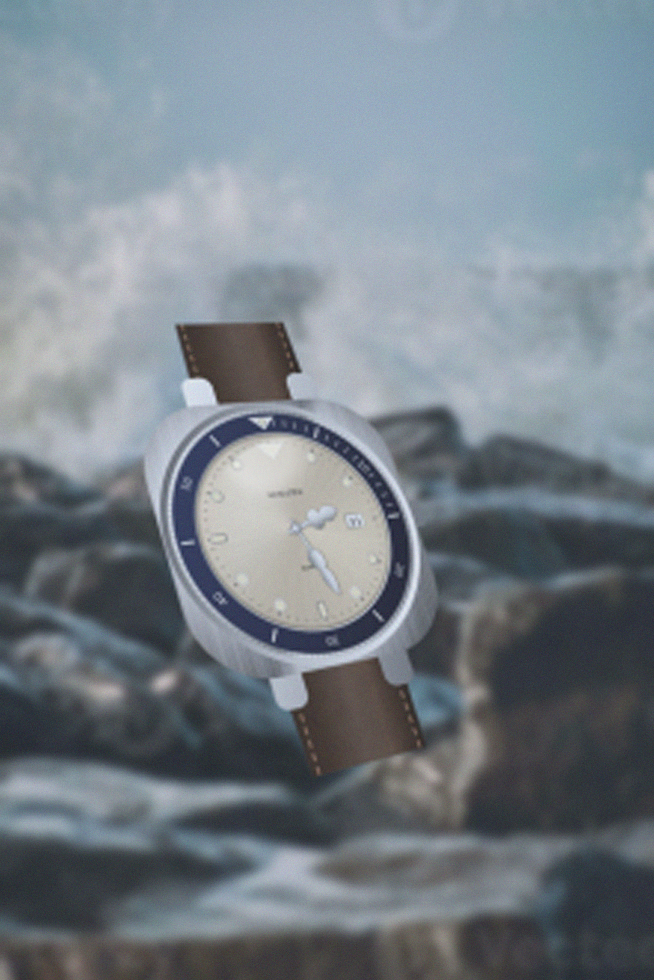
2:27
